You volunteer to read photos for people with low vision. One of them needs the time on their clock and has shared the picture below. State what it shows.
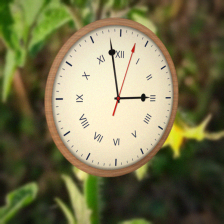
2:58:03
